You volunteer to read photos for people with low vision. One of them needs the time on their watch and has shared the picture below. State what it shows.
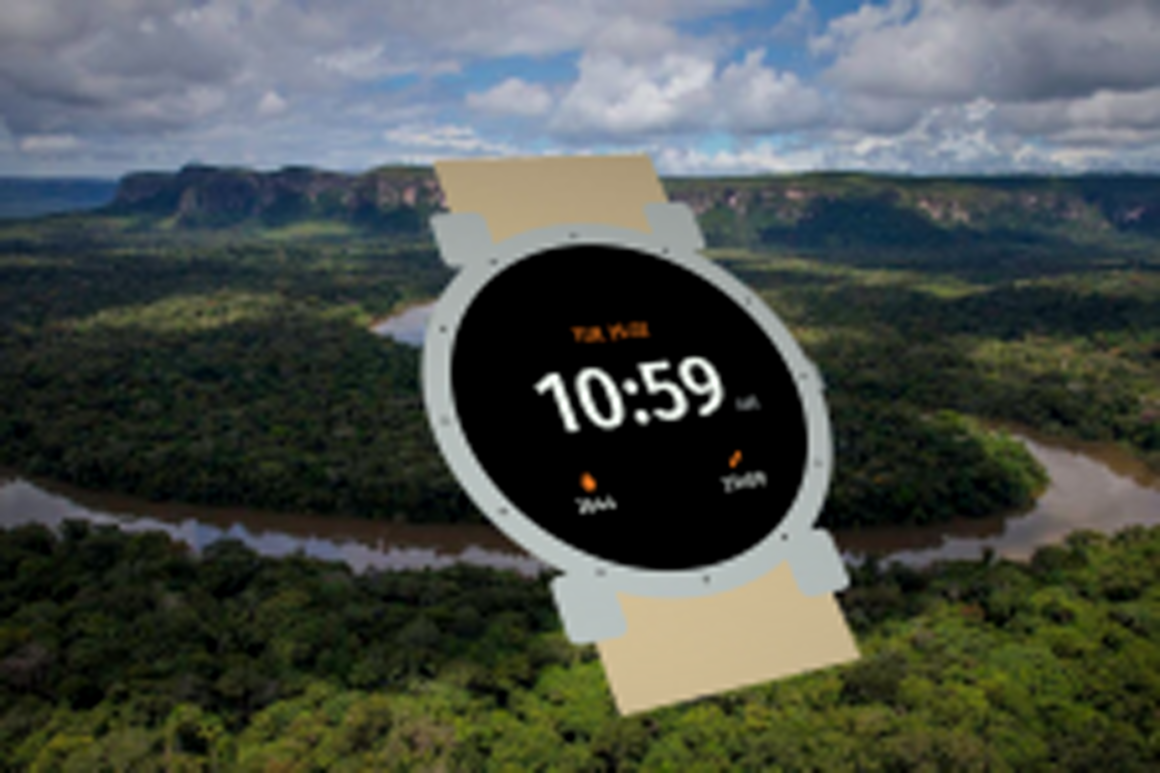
10:59
